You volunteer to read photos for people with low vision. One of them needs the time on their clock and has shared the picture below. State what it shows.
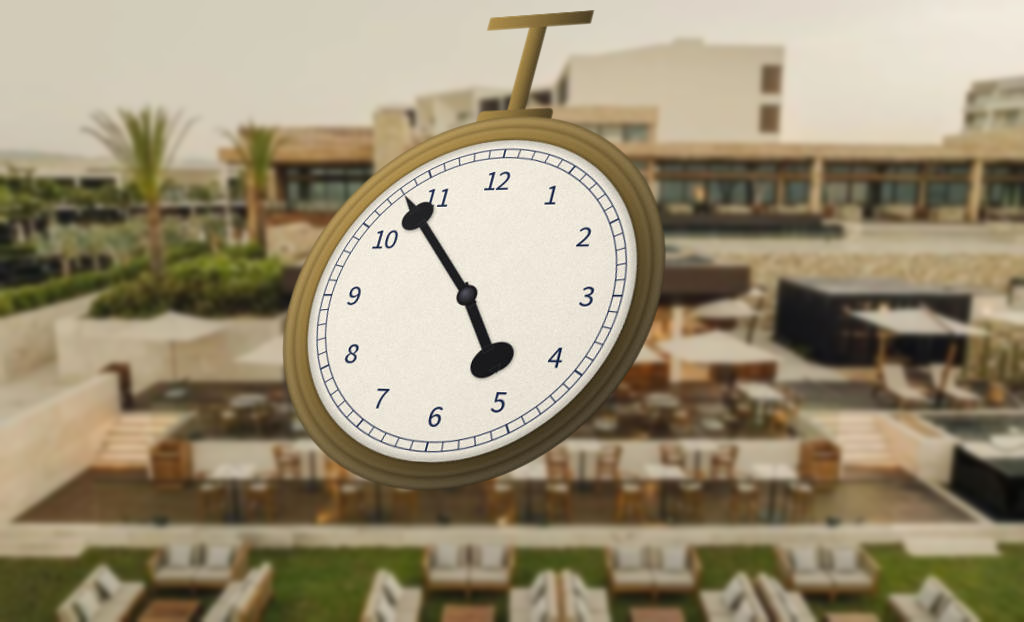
4:53
